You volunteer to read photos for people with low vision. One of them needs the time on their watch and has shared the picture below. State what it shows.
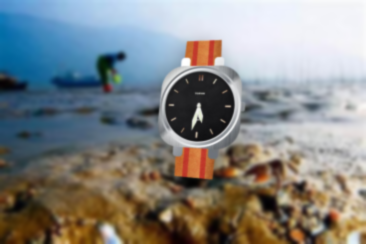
5:32
